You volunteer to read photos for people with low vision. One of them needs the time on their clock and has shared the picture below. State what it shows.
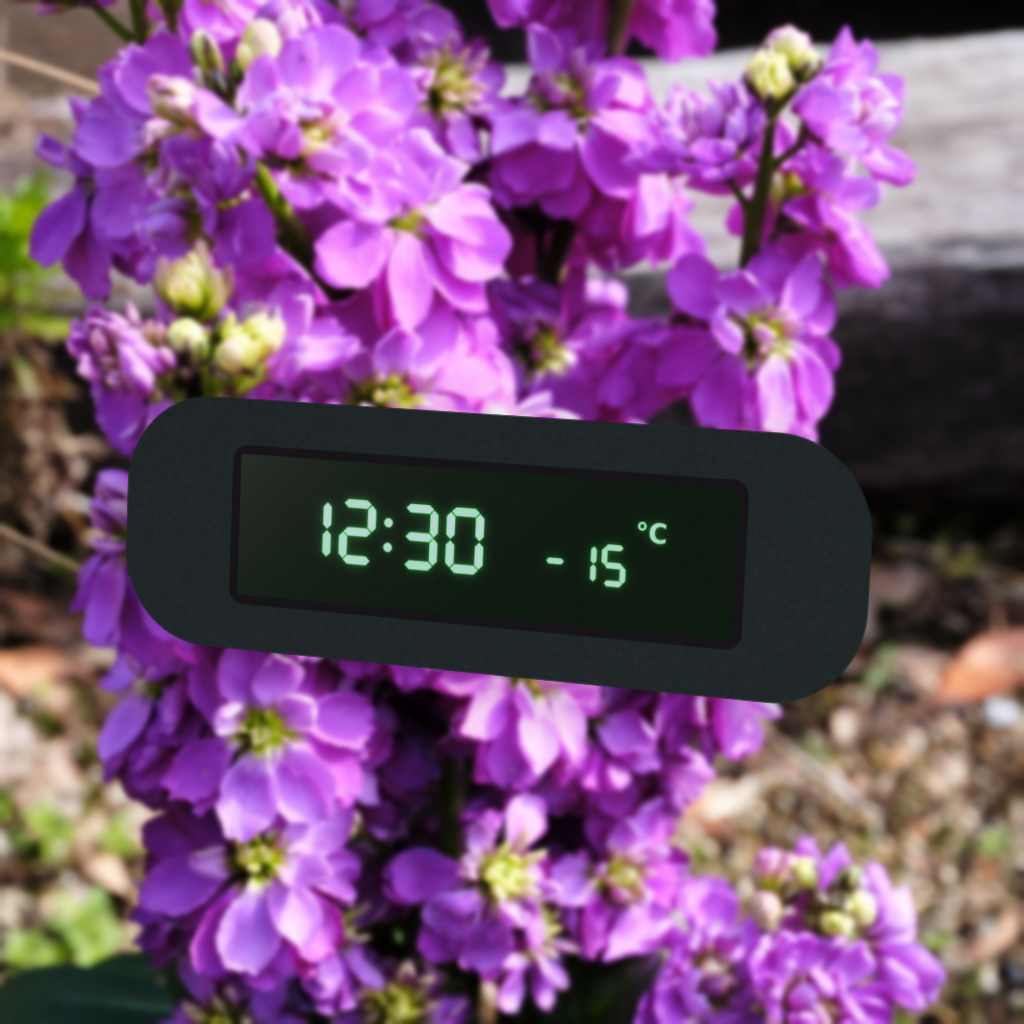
12:30
